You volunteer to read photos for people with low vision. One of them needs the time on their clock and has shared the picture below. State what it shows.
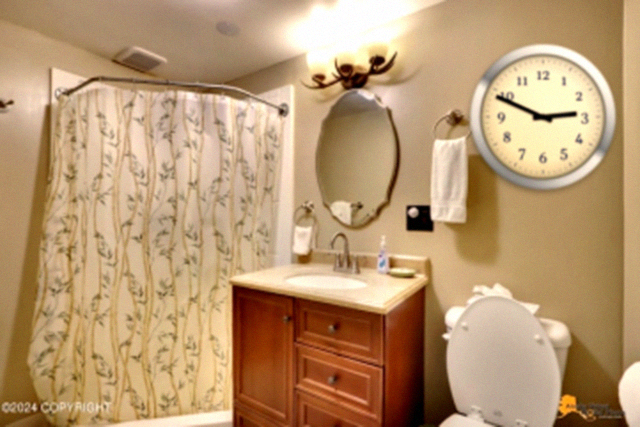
2:49
